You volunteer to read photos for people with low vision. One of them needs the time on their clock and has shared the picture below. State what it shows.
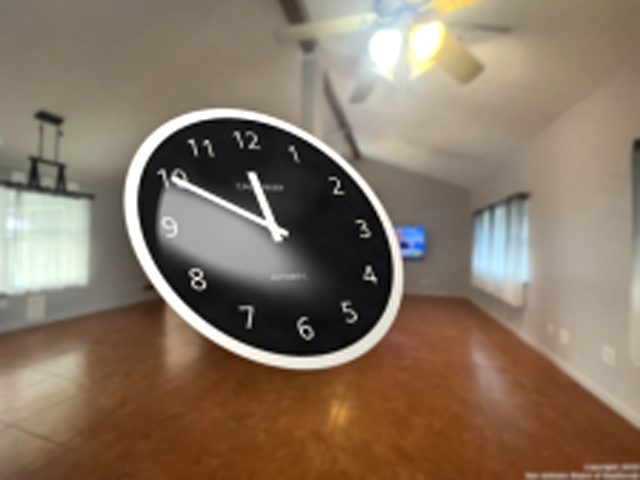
11:50
